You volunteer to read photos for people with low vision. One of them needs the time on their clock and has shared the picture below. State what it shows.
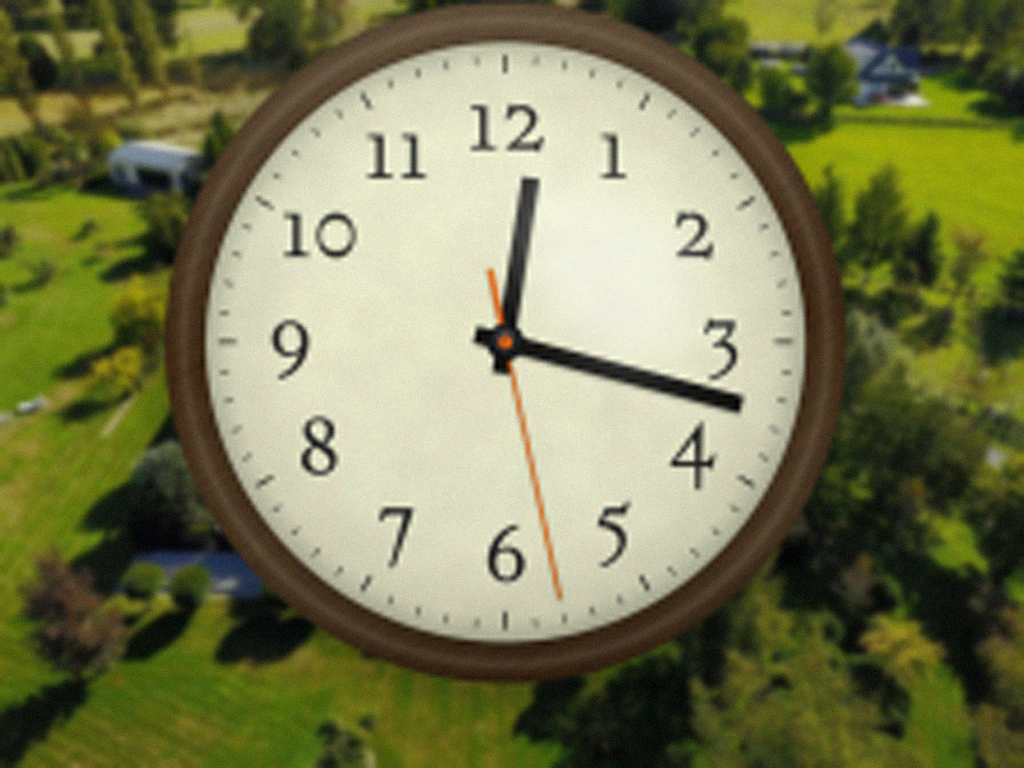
12:17:28
